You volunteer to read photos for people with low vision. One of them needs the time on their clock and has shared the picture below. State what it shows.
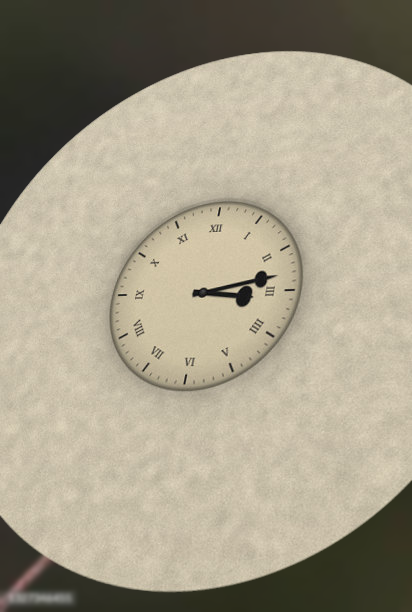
3:13
